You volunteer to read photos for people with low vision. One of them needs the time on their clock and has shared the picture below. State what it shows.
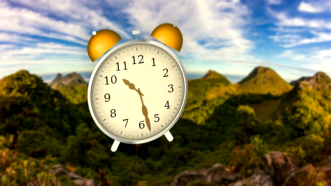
10:28
